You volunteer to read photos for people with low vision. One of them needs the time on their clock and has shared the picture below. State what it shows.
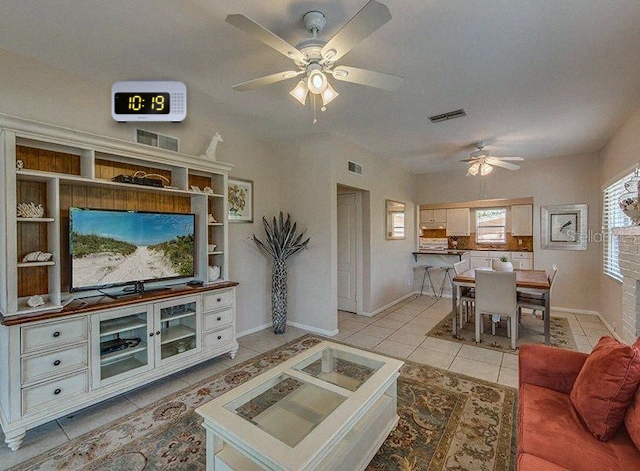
10:19
